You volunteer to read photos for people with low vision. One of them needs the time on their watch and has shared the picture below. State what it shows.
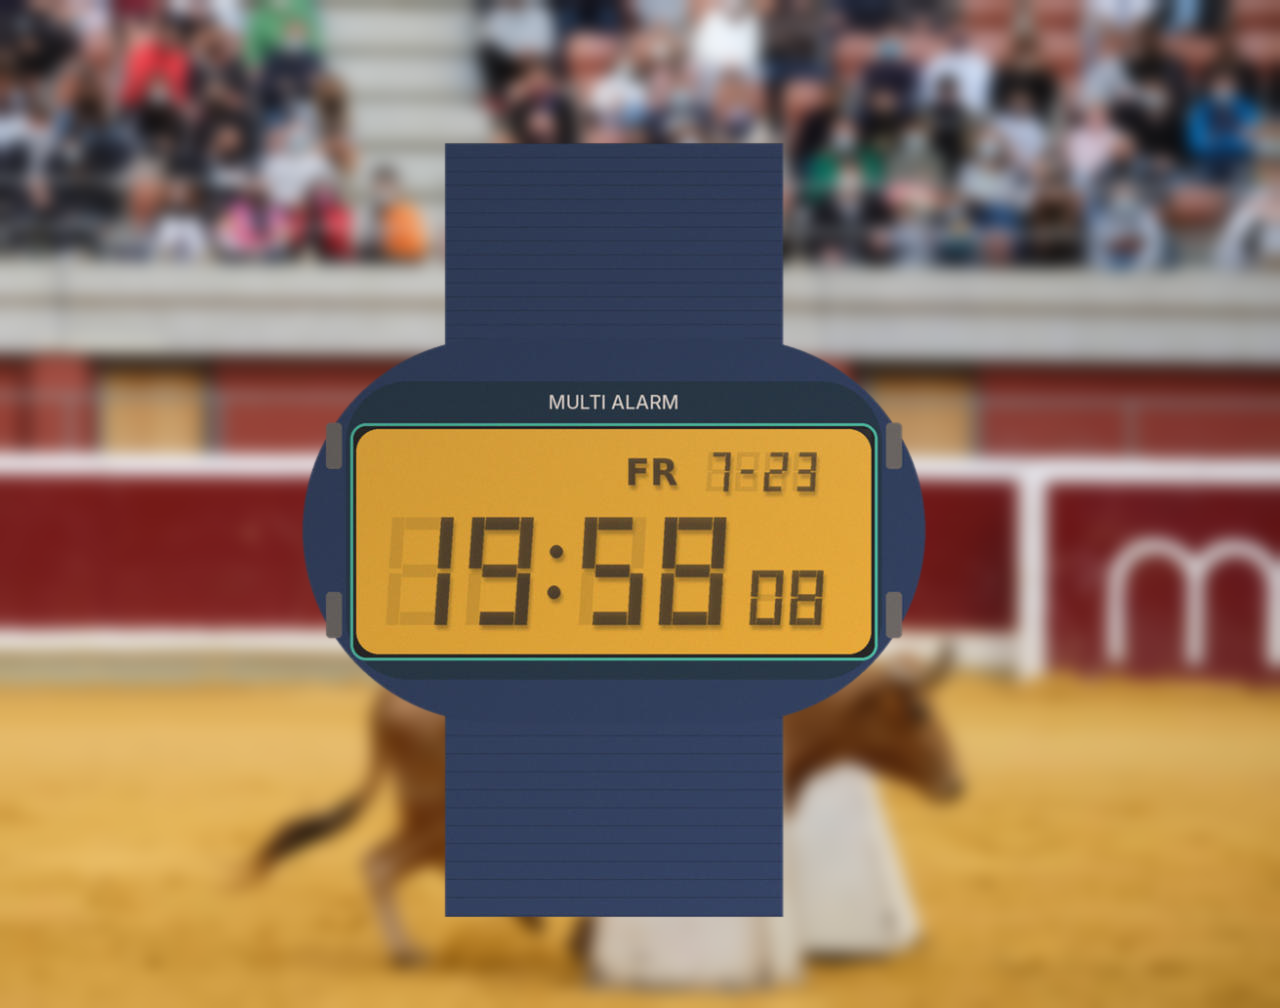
19:58:08
